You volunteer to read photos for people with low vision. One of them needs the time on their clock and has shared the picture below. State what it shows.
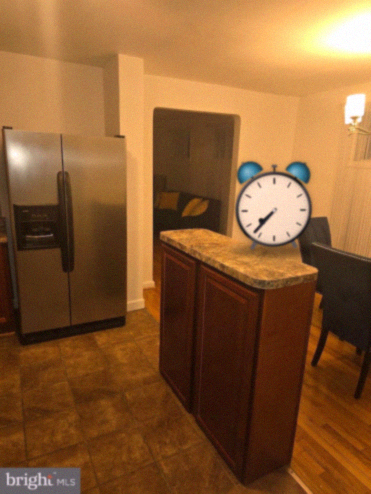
7:37
